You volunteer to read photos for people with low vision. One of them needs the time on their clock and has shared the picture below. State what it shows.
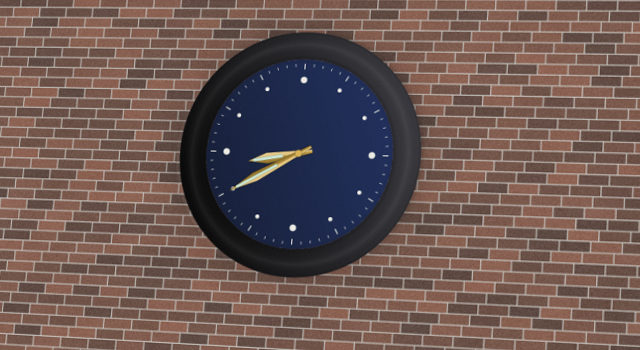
8:40
